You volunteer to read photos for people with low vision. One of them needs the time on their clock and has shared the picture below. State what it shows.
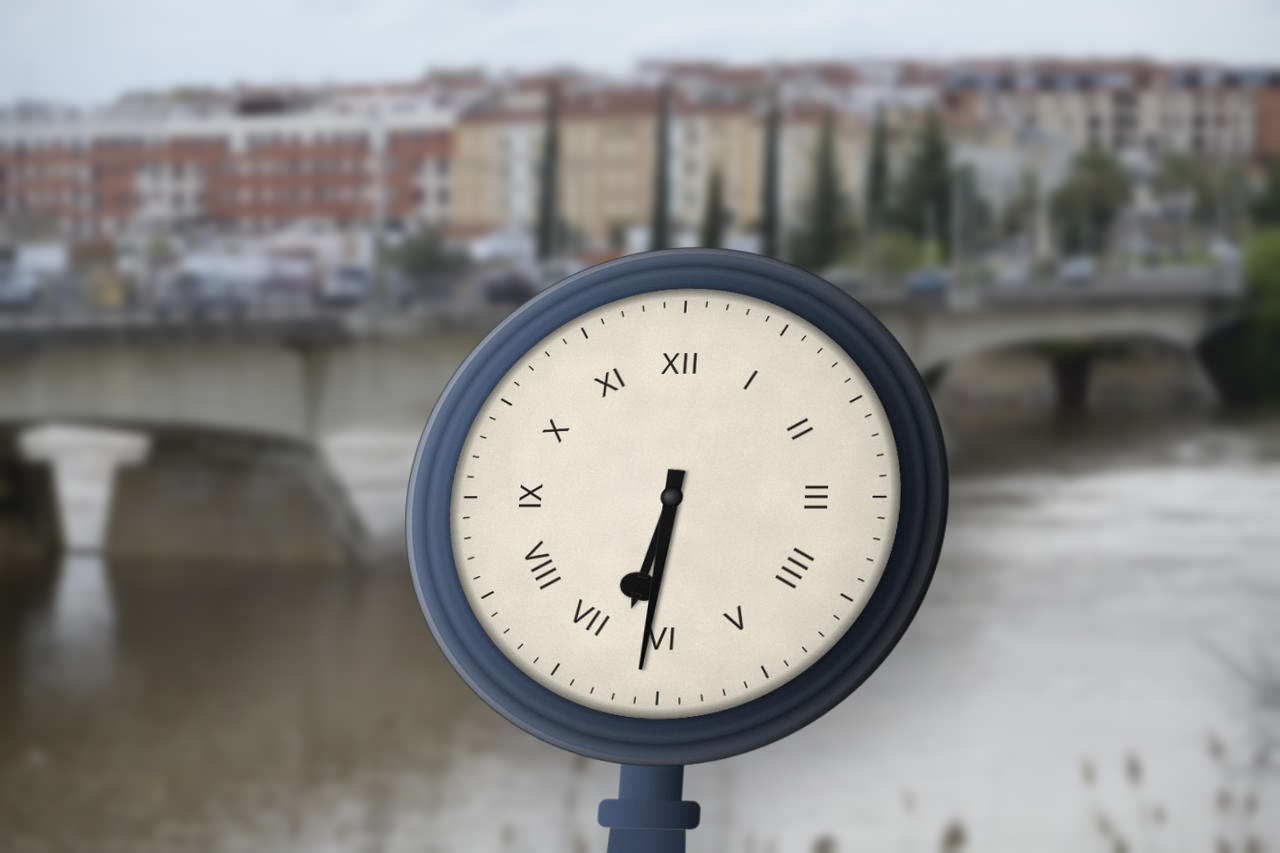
6:31
